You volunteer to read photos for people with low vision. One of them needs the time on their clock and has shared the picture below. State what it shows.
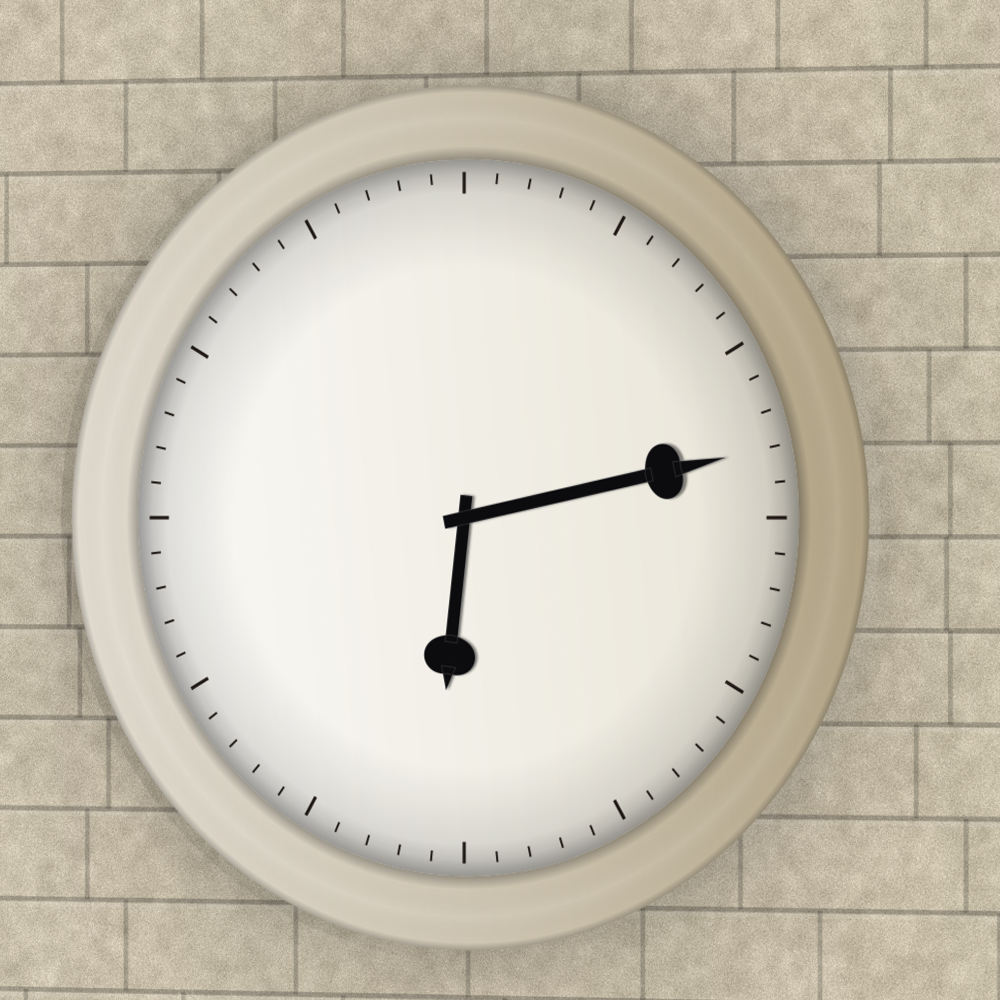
6:13
